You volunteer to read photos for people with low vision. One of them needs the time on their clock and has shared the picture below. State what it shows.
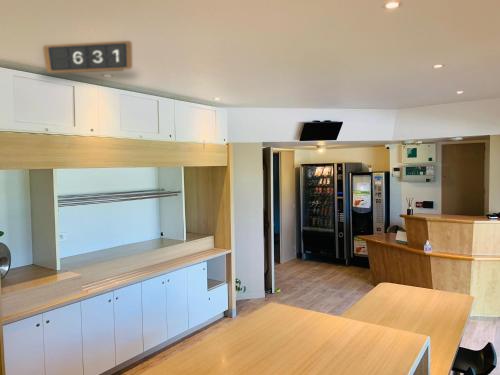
6:31
